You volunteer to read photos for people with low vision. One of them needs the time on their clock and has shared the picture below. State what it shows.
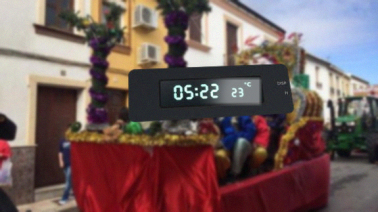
5:22
